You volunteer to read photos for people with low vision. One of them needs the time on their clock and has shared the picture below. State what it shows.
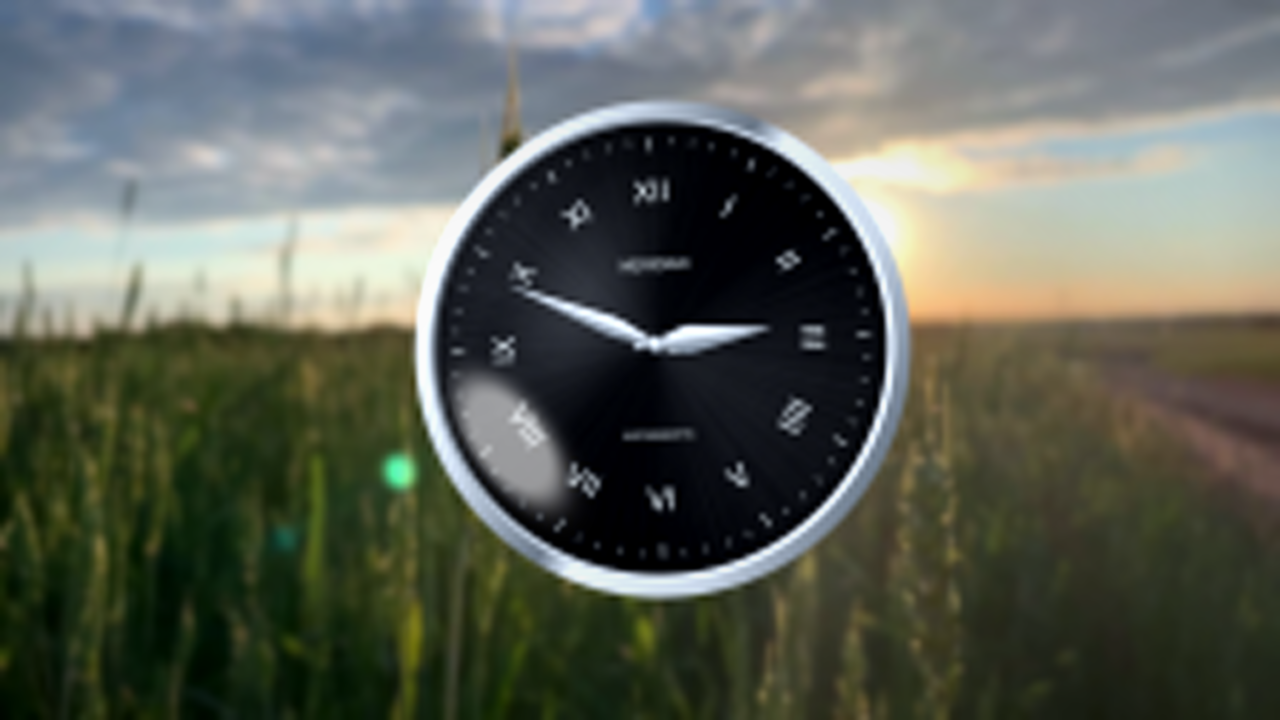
2:49
